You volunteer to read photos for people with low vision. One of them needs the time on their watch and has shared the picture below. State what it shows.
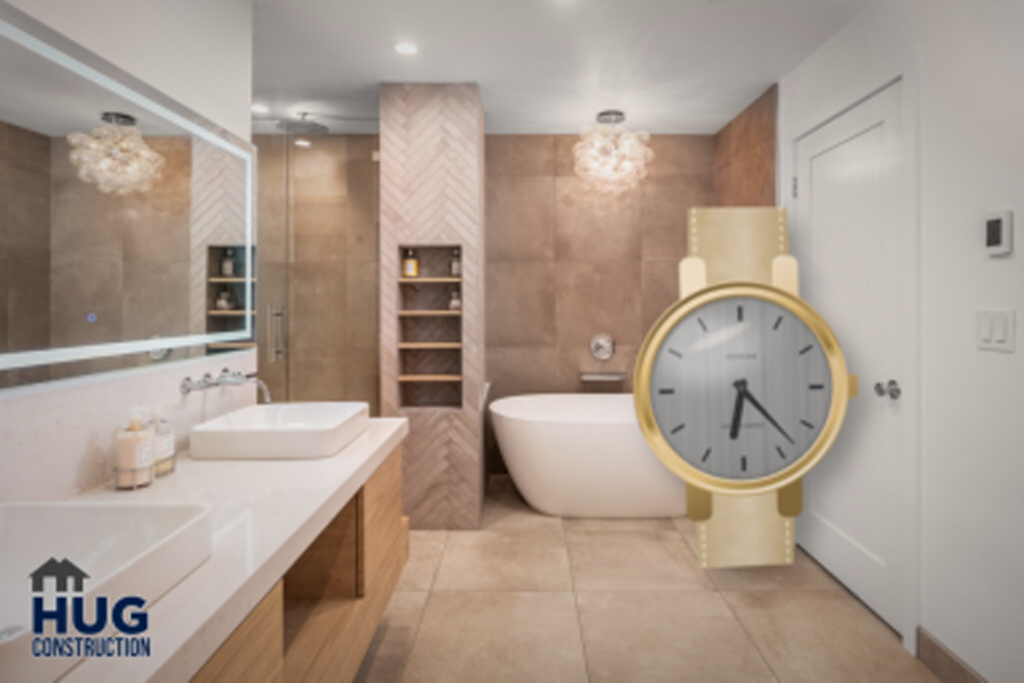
6:23
